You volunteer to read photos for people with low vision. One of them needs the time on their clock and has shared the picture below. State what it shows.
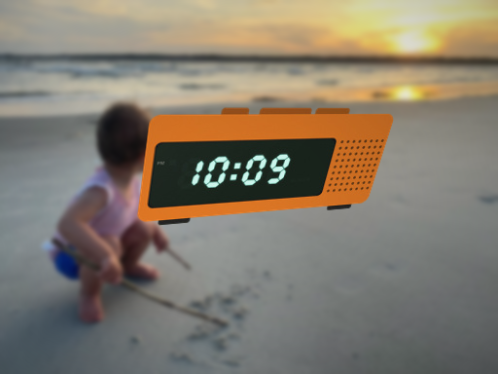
10:09
